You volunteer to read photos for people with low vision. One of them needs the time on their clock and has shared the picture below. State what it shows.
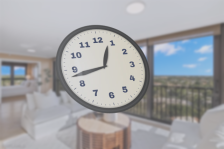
12:43
